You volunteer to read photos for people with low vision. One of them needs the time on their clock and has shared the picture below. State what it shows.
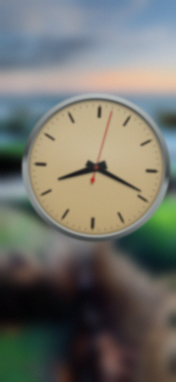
8:19:02
